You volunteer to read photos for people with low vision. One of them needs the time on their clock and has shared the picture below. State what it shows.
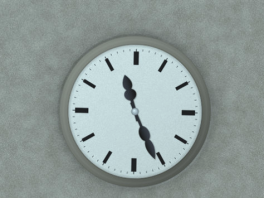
11:26
